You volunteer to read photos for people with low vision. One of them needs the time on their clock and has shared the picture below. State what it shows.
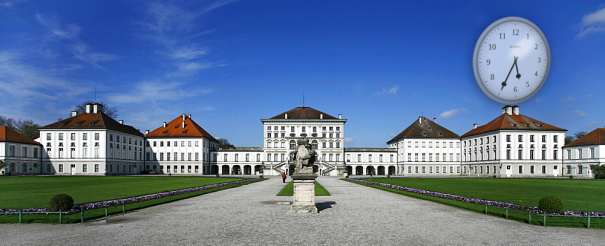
5:35
